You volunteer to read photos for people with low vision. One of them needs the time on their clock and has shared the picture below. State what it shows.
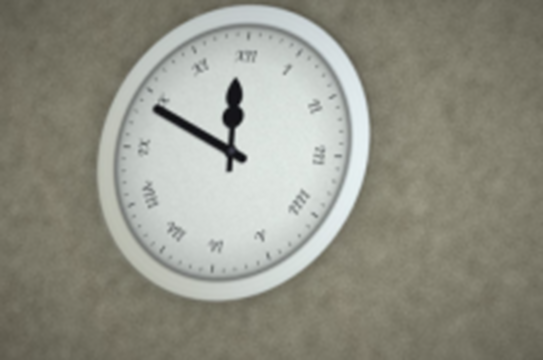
11:49
